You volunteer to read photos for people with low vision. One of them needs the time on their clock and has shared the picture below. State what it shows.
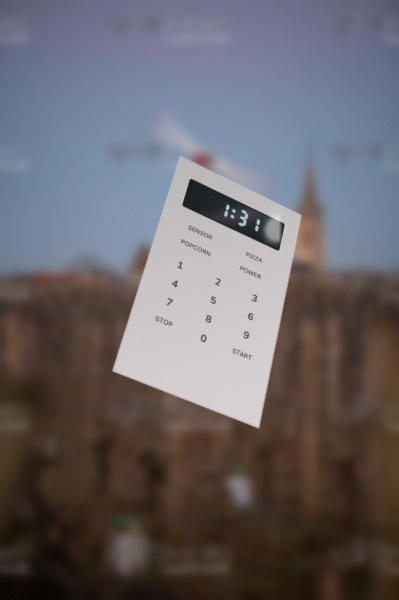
1:31
